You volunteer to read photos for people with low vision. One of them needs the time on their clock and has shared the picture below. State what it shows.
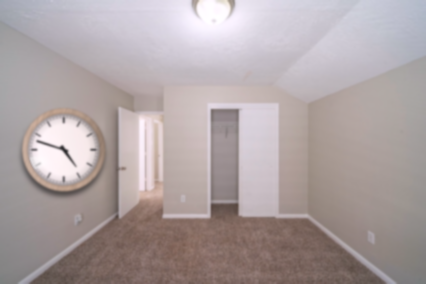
4:48
